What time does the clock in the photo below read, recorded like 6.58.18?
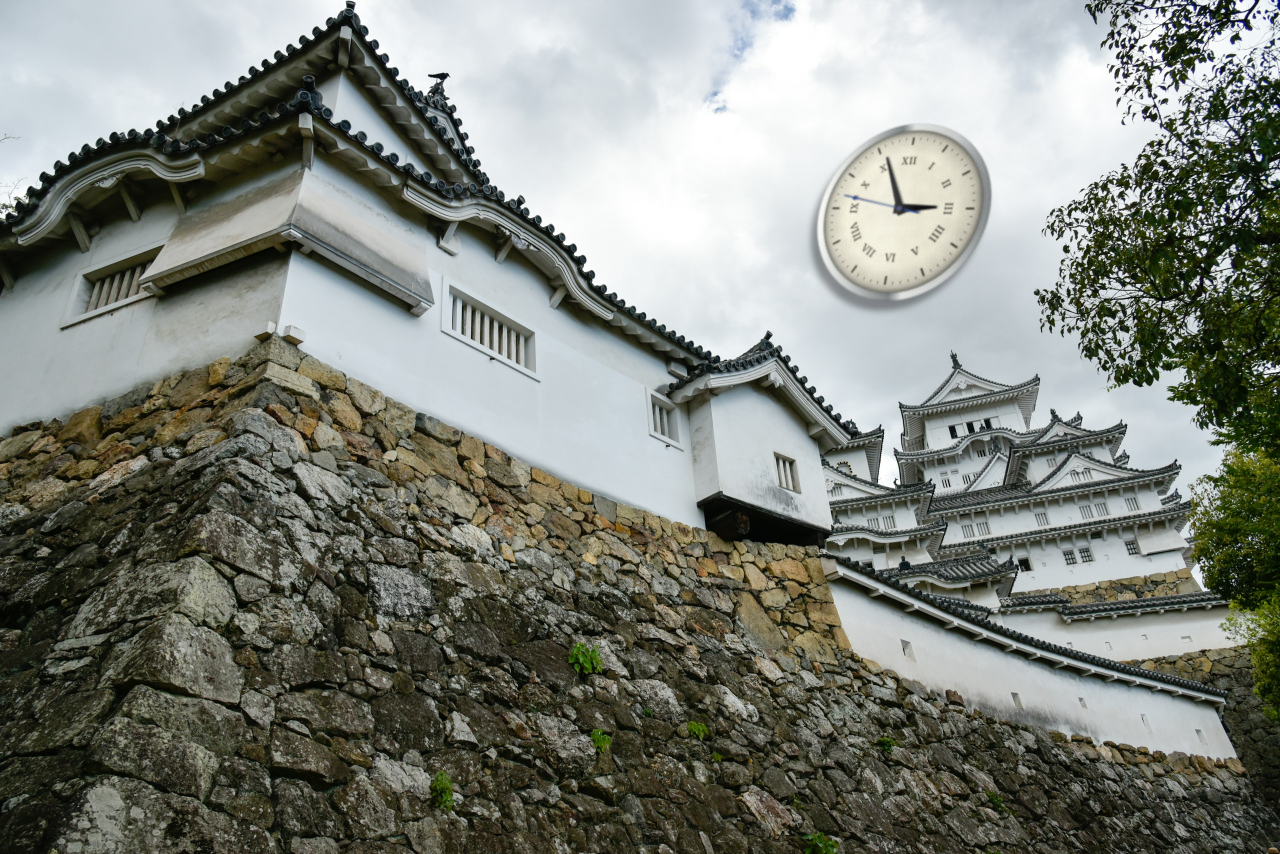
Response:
2.55.47
